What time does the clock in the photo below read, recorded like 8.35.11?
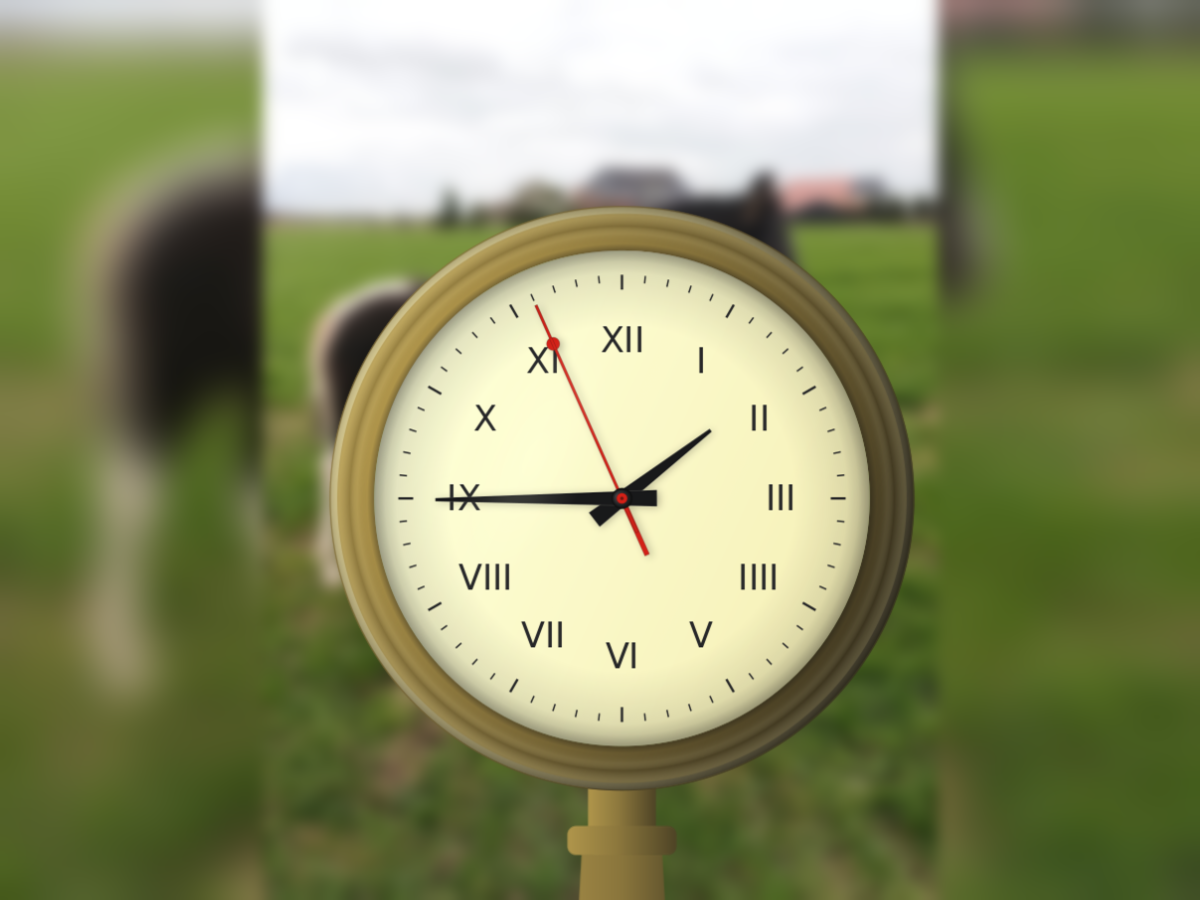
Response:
1.44.56
